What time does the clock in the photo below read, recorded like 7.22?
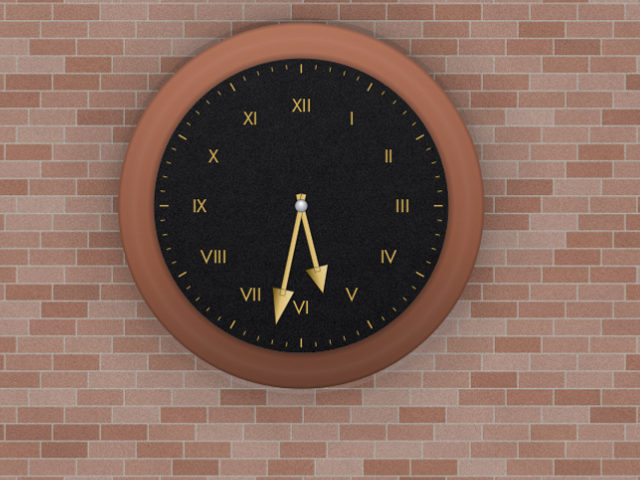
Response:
5.32
